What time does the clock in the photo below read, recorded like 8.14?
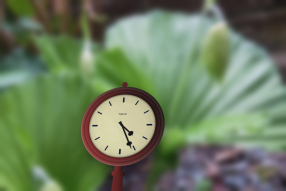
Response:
4.26
